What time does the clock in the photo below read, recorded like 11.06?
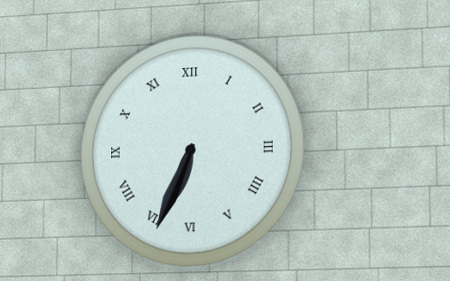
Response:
6.34
